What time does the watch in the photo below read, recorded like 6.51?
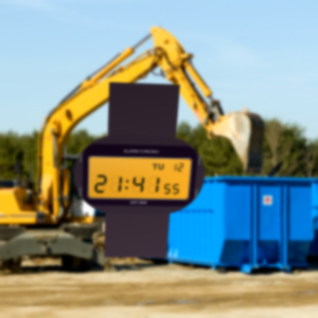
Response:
21.41
